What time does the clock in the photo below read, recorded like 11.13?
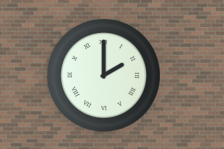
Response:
2.00
